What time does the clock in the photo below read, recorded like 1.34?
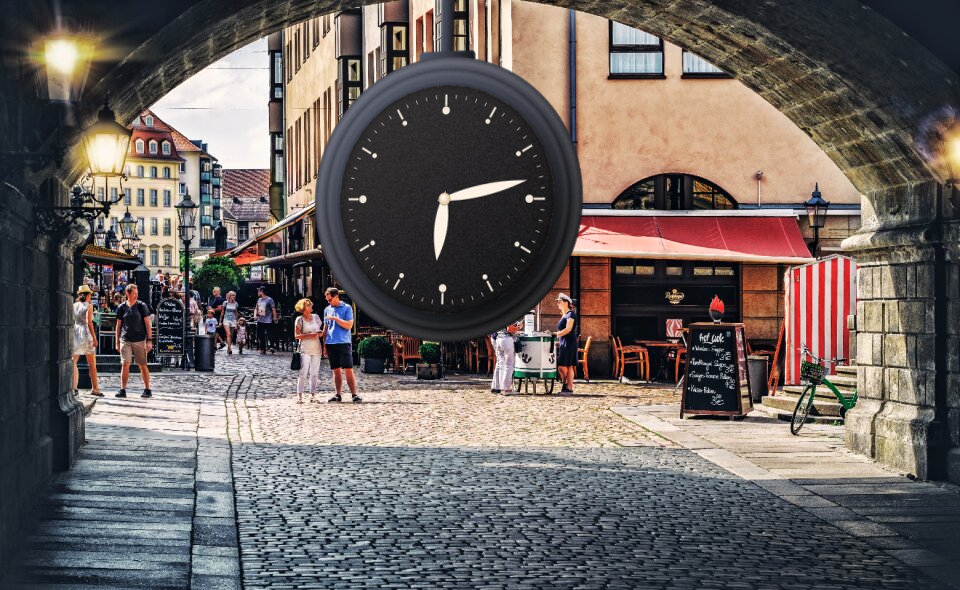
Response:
6.13
